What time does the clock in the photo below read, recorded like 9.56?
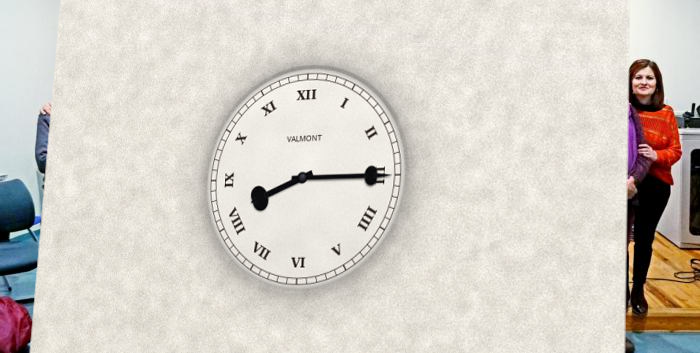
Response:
8.15
